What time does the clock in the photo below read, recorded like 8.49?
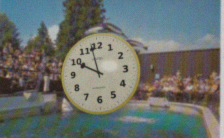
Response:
9.58
